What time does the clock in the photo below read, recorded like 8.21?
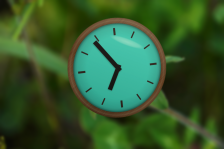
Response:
6.54
